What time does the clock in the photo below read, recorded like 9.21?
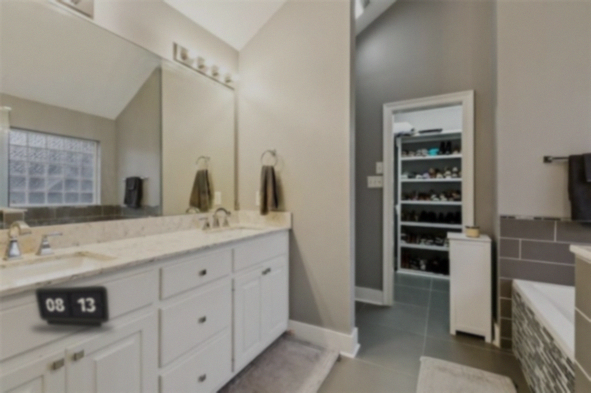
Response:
8.13
